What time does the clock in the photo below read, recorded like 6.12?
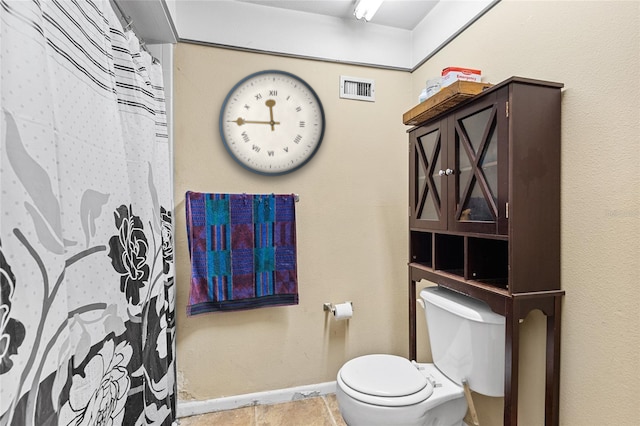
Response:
11.45
